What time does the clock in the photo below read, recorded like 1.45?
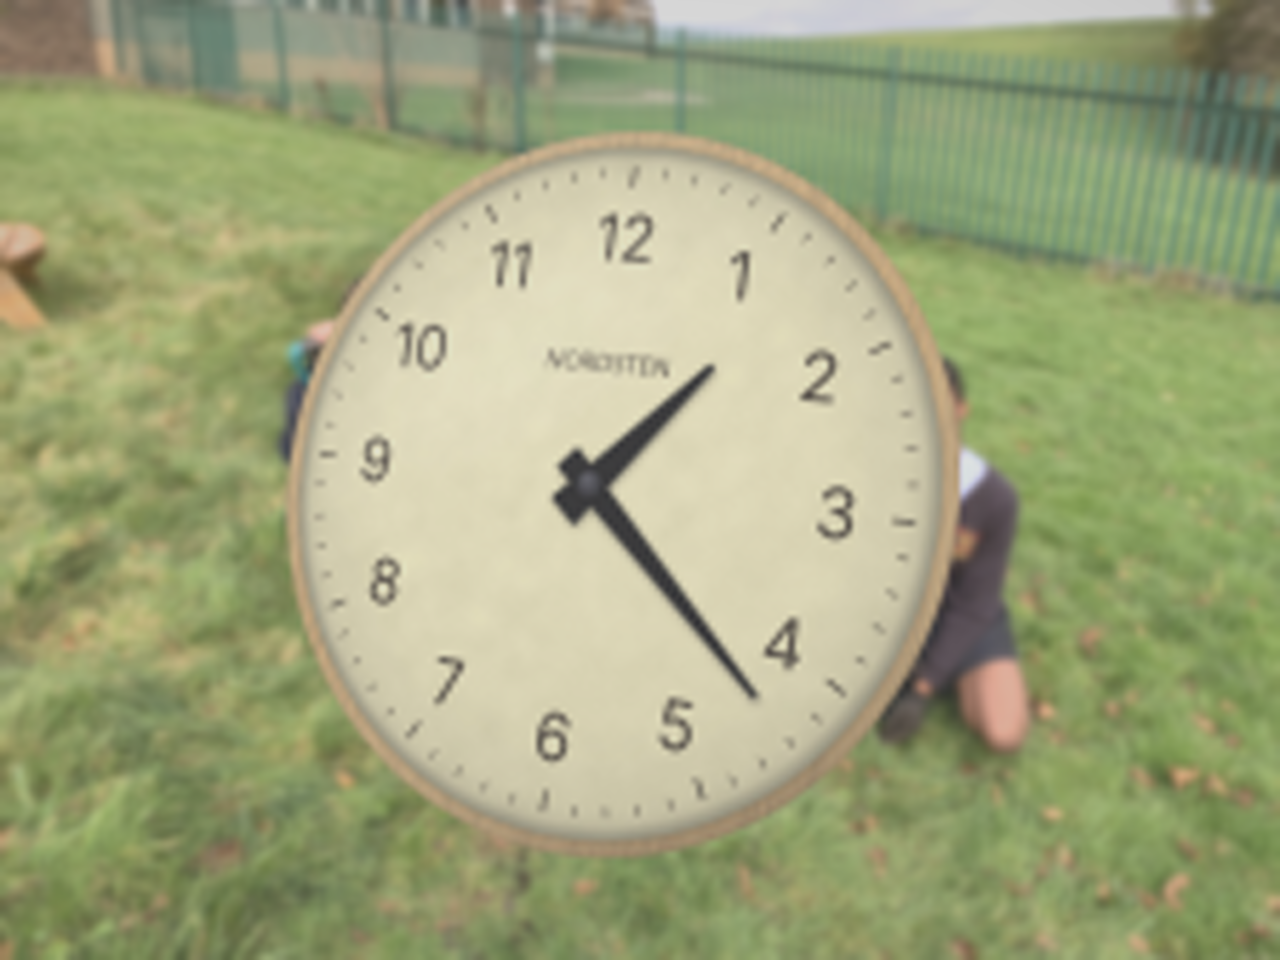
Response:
1.22
